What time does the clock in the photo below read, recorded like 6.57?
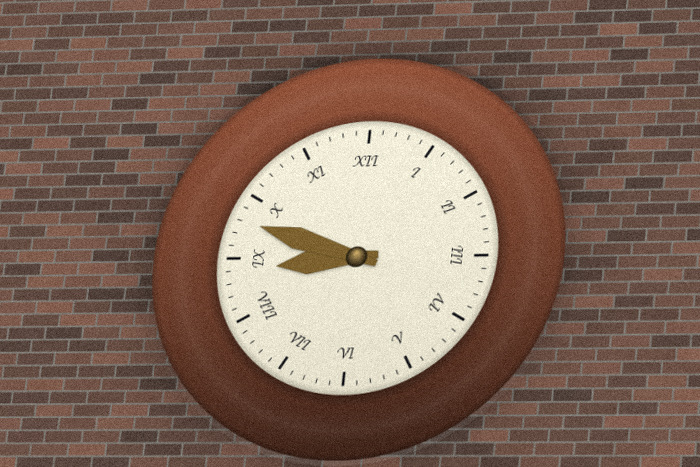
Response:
8.48
